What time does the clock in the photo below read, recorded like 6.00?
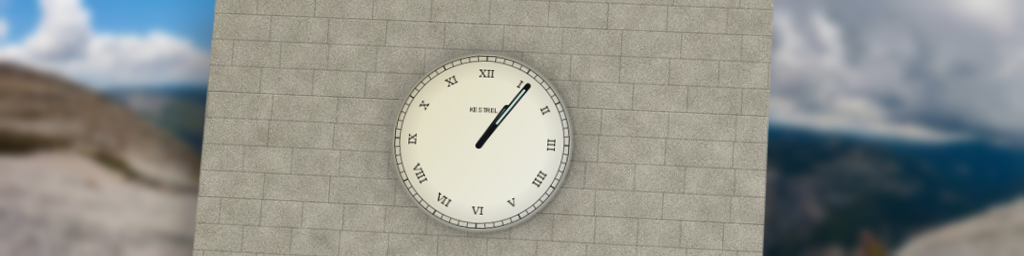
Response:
1.06
